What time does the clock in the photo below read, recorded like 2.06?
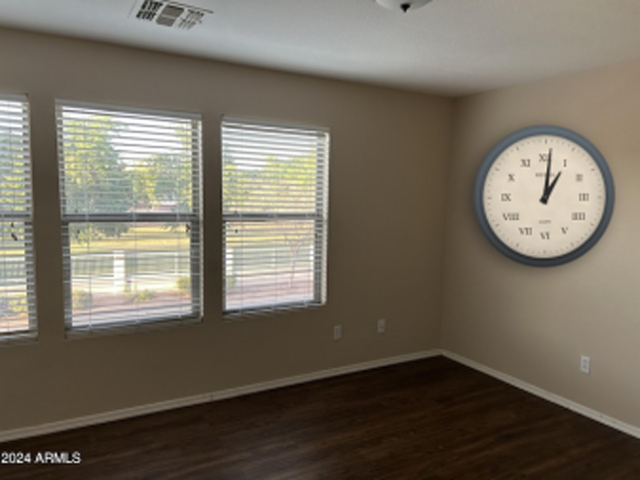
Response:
1.01
